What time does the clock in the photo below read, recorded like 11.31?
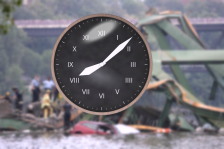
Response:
8.08
